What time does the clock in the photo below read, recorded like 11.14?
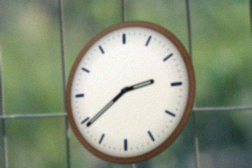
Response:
2.39
